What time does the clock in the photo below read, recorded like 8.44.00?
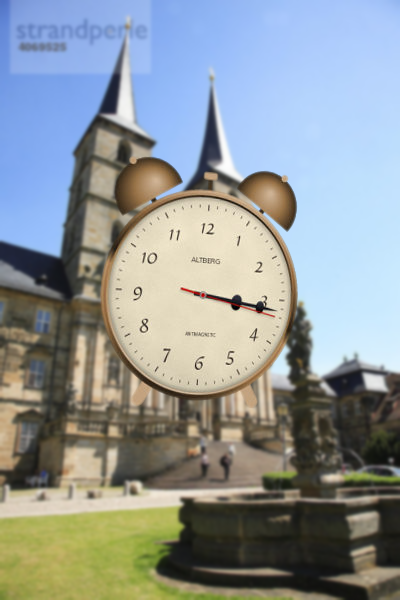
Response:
3.16.17
